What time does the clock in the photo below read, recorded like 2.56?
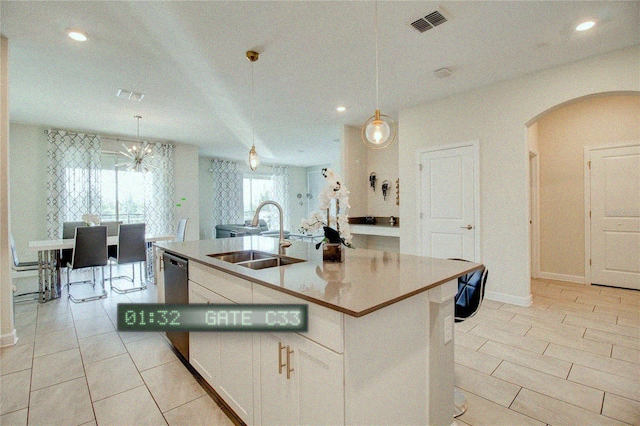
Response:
1.32
